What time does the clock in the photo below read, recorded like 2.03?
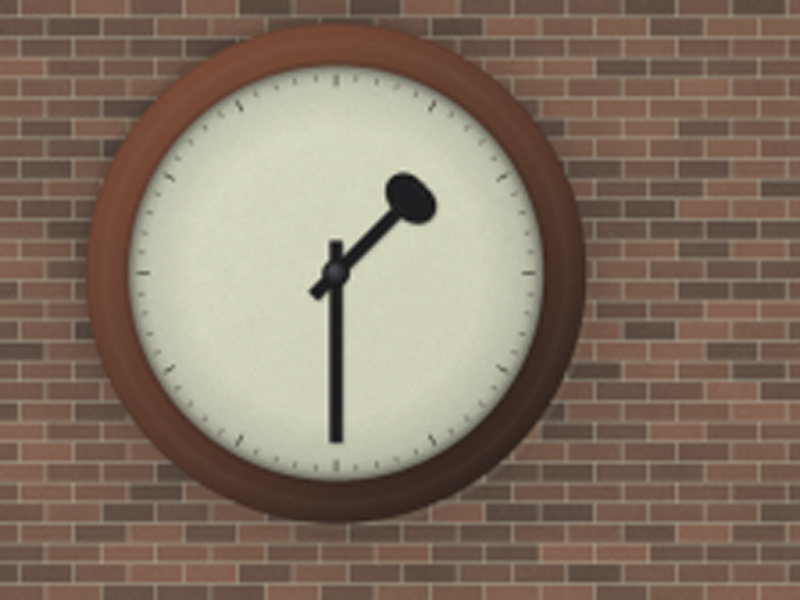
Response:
1.30
